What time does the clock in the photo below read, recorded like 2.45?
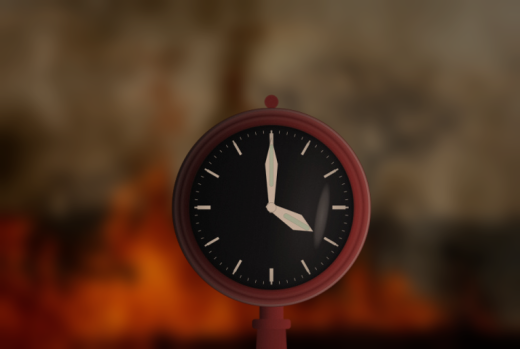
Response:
4.00
